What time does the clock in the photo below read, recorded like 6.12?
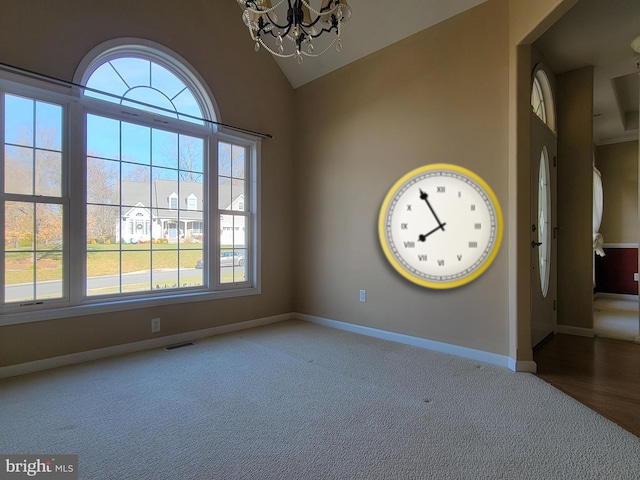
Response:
7.55
